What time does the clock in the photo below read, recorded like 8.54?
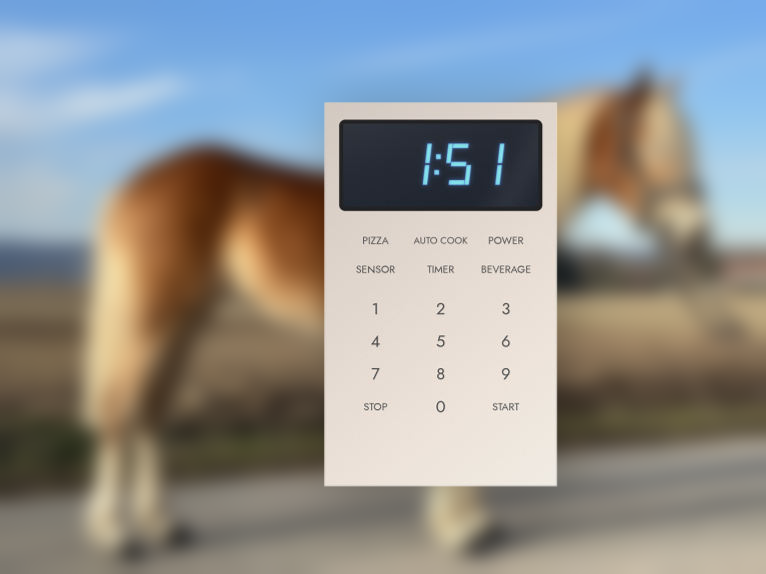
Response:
1.51
